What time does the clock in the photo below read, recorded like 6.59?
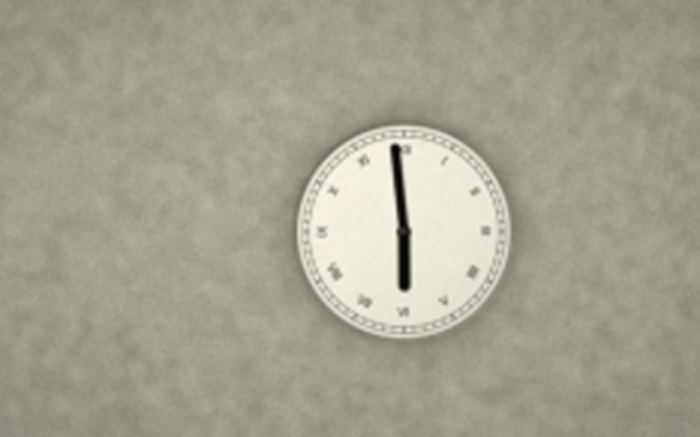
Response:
5.59
